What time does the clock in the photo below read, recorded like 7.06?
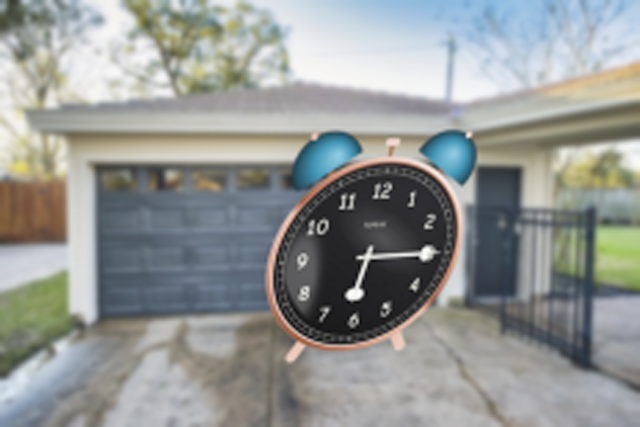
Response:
6.15
